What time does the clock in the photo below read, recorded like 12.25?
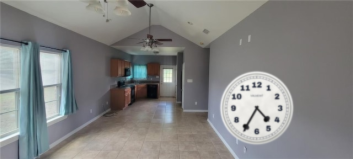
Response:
4.35
